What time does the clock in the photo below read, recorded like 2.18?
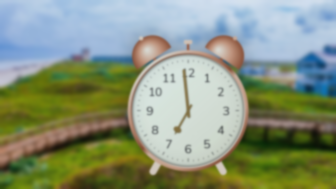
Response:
6.59
